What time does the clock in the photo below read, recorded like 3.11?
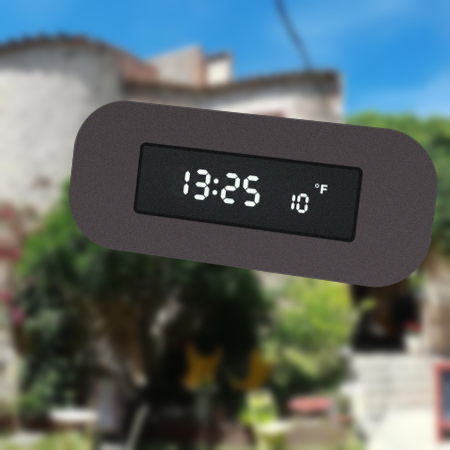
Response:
13.25
